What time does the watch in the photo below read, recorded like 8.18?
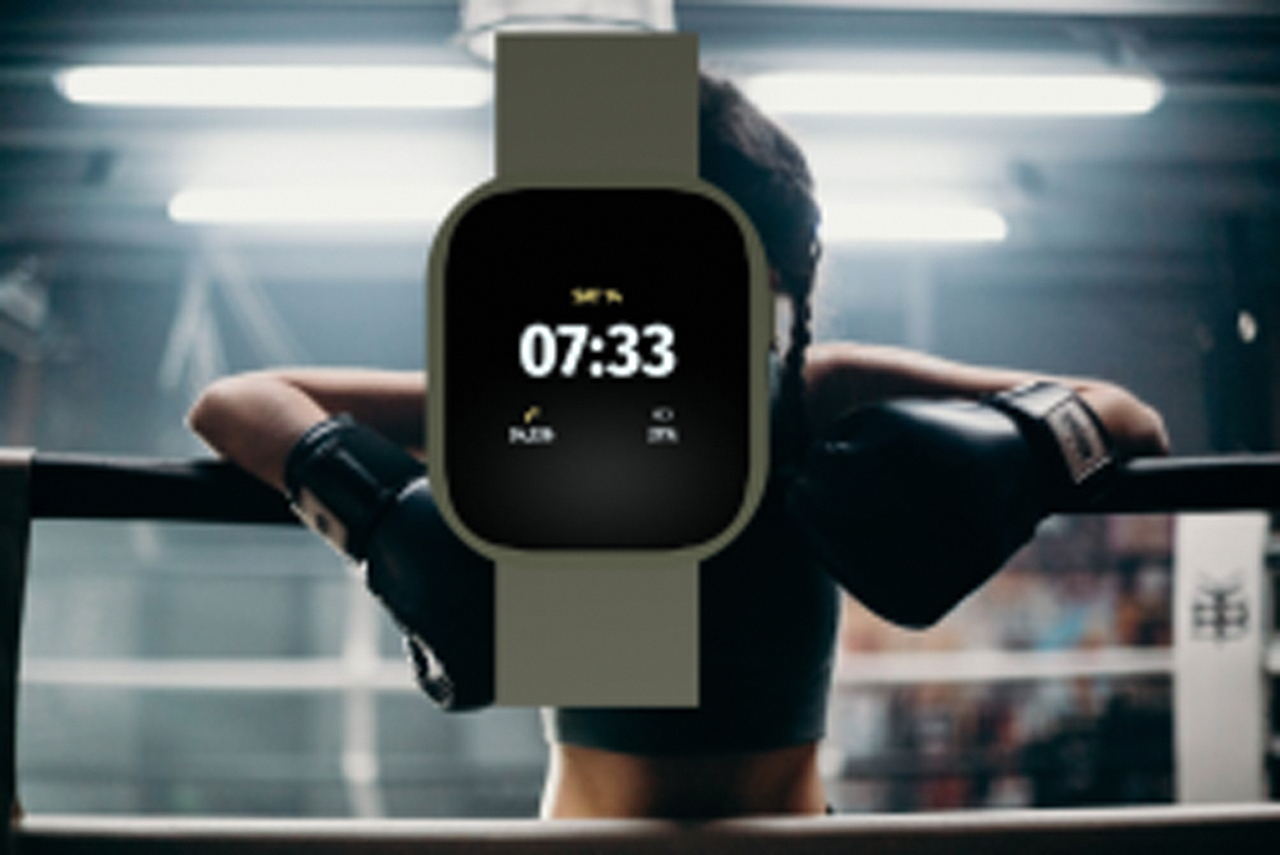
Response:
7.33
